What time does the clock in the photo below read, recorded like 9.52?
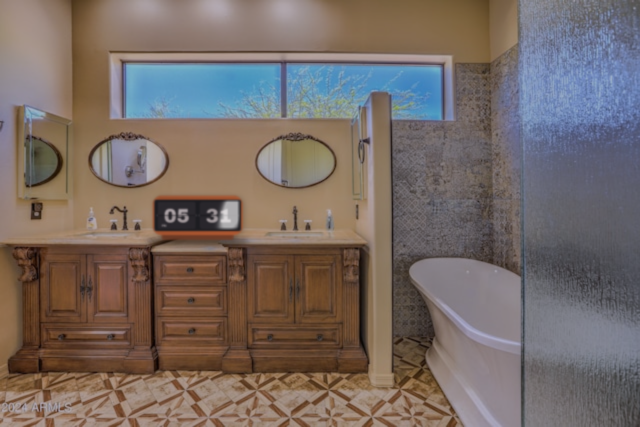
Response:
5.31
